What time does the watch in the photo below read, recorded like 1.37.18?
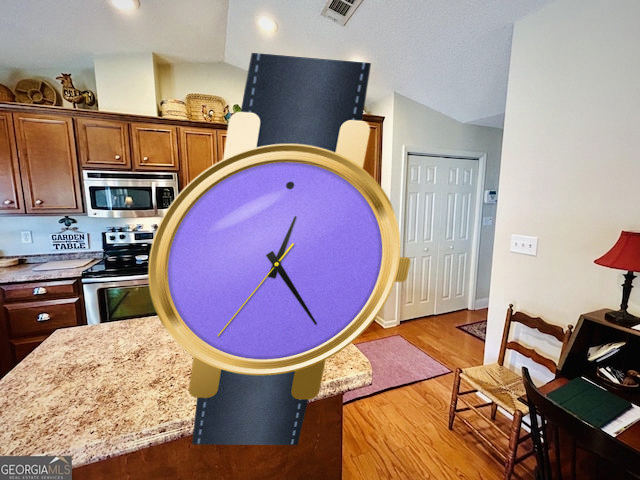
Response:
12.23.35
